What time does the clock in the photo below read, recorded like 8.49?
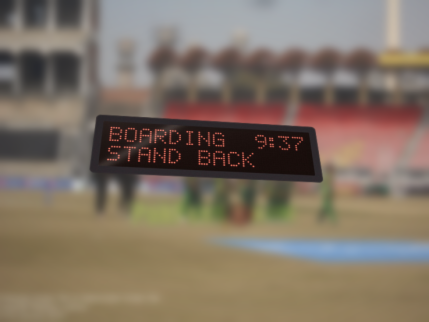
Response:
9.37
